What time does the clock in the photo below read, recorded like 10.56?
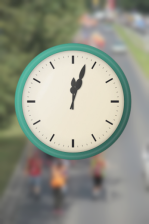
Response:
12.03
